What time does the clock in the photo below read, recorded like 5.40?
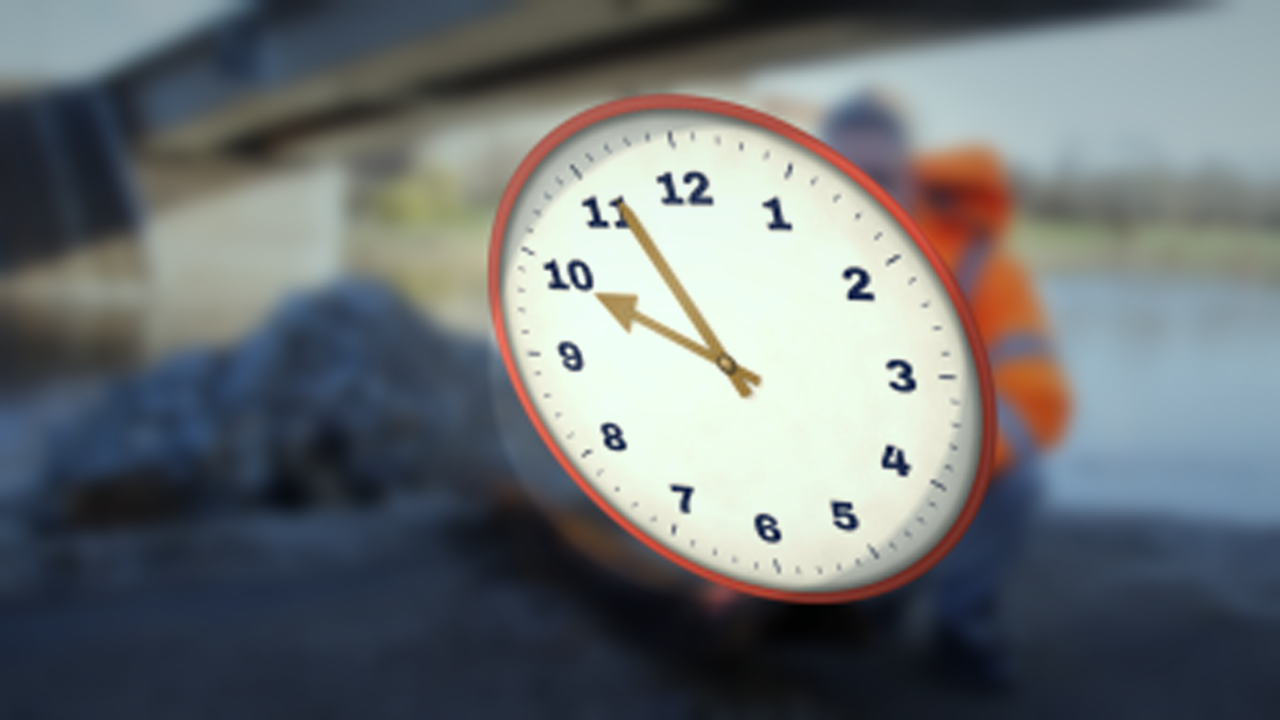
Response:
9.56
